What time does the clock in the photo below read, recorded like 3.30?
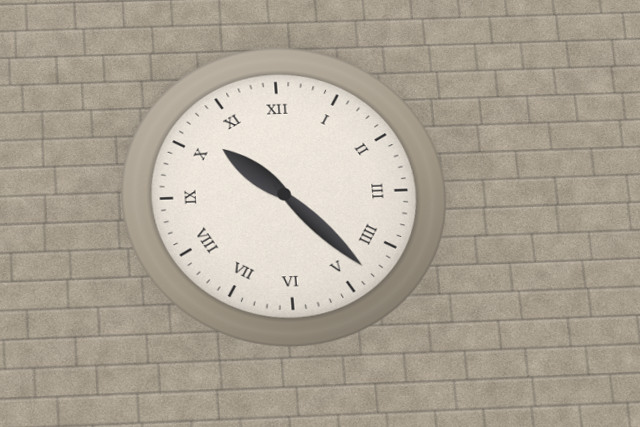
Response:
10.23
